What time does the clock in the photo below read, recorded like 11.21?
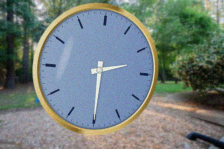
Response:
2.30
